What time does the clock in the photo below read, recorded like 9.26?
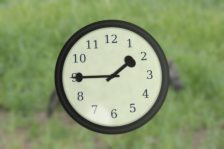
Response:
1.45
